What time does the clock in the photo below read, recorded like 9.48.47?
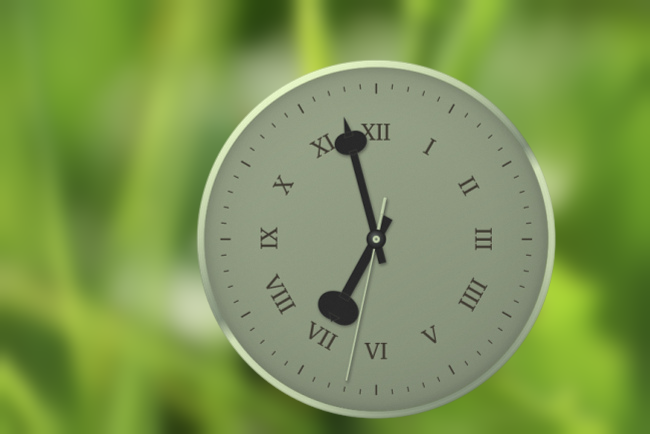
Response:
6.57.32
